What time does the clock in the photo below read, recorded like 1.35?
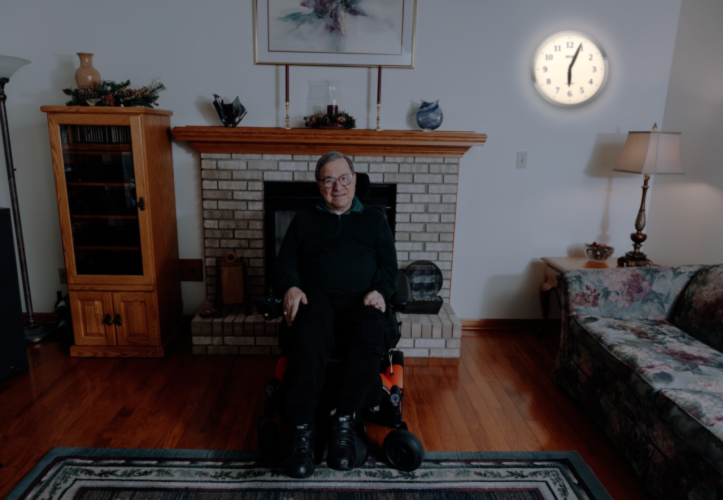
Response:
6.04
